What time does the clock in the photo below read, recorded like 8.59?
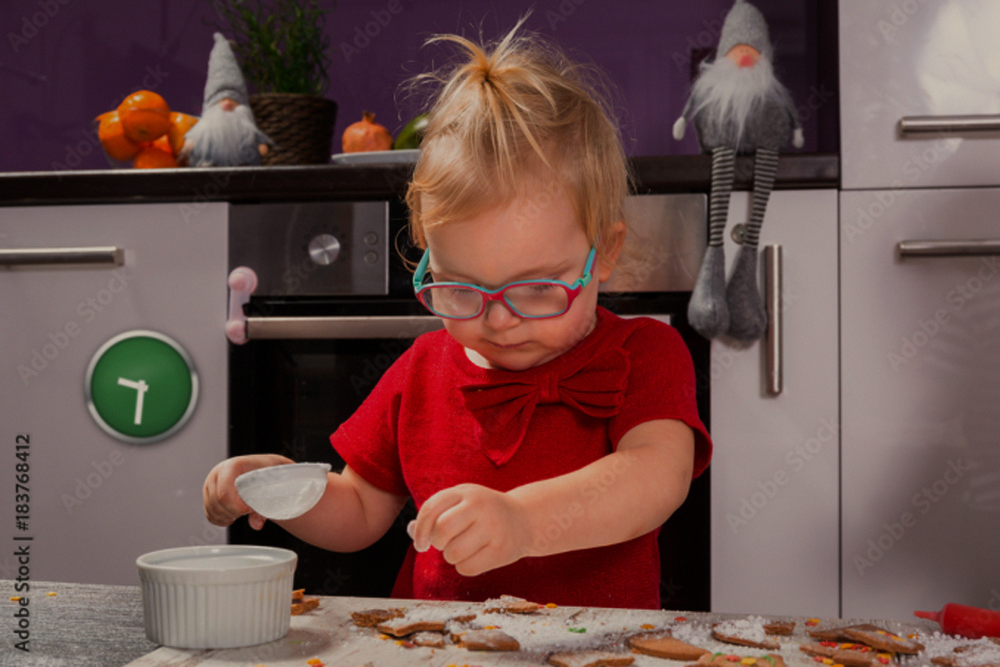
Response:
9.31
